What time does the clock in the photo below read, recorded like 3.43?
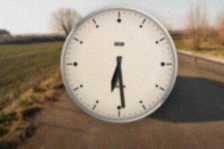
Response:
6.29
